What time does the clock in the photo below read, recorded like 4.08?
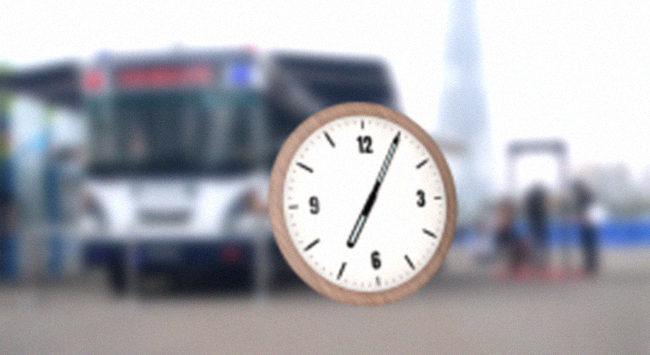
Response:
7.05
